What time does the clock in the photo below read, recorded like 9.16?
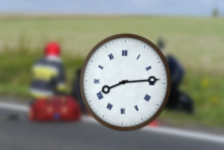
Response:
8.14
